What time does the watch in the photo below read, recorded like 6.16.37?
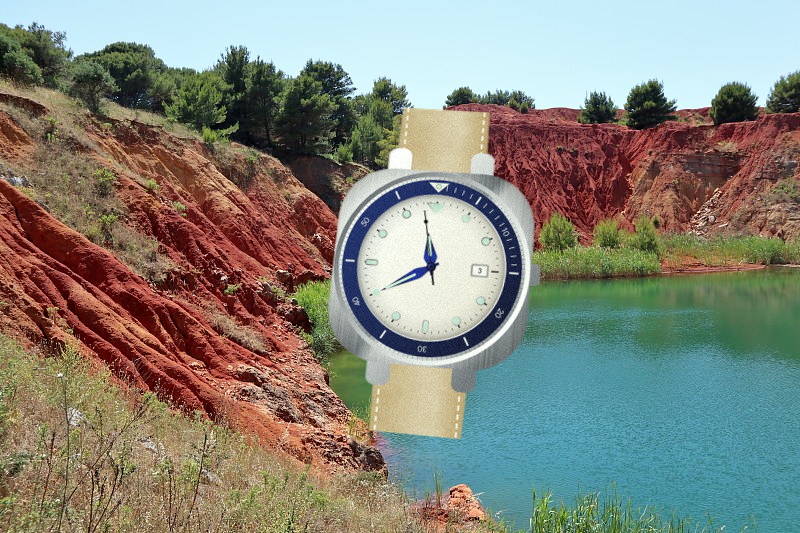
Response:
11.39.58
